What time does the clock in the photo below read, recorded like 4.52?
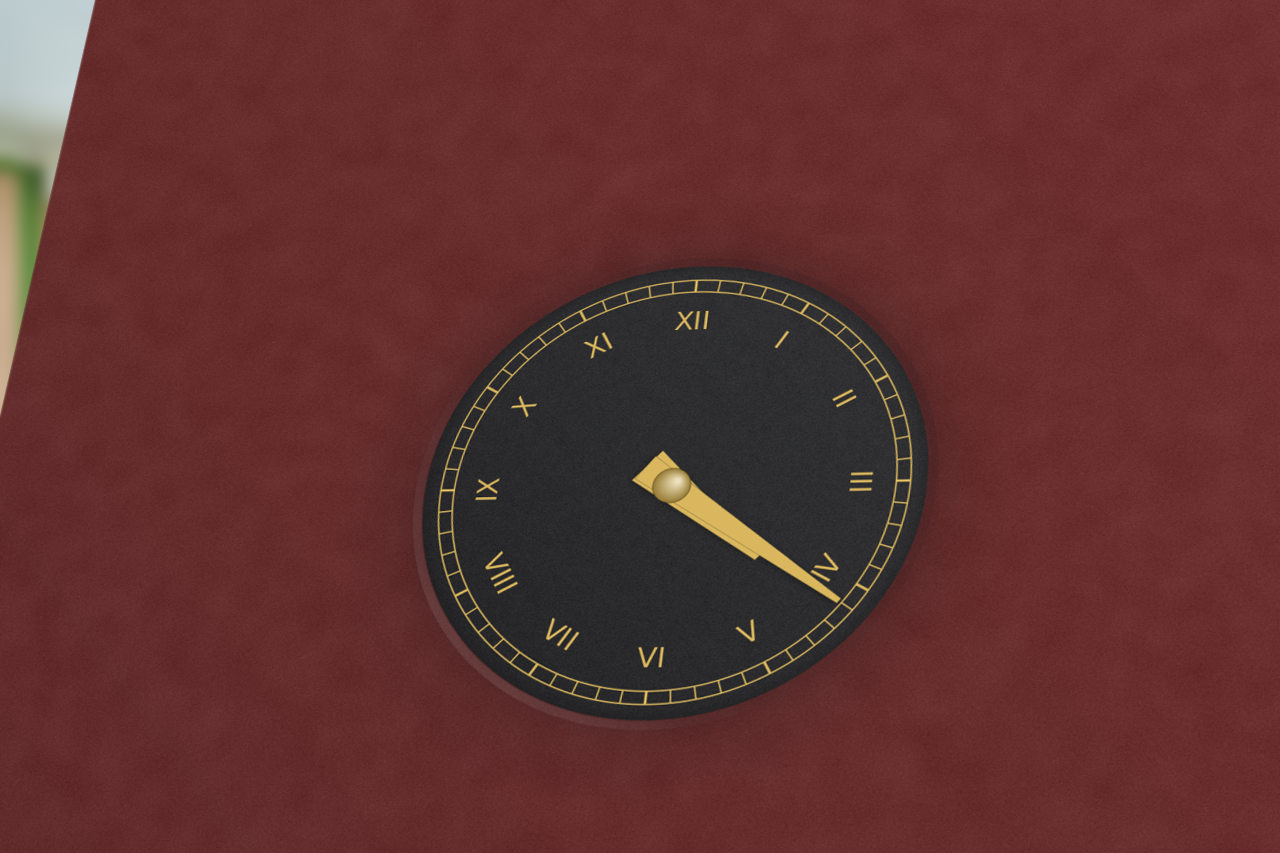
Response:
4.21
